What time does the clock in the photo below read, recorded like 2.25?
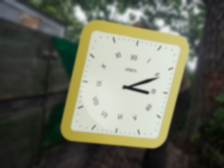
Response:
3.11
